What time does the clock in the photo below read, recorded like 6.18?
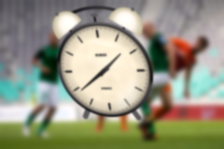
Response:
1.39
